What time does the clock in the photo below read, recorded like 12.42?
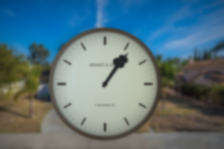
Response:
1.06
